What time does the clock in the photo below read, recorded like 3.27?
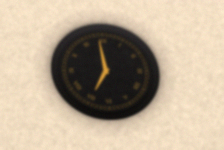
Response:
6.59
